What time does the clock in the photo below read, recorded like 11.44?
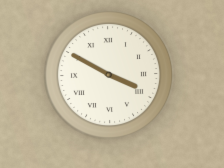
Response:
3.50
